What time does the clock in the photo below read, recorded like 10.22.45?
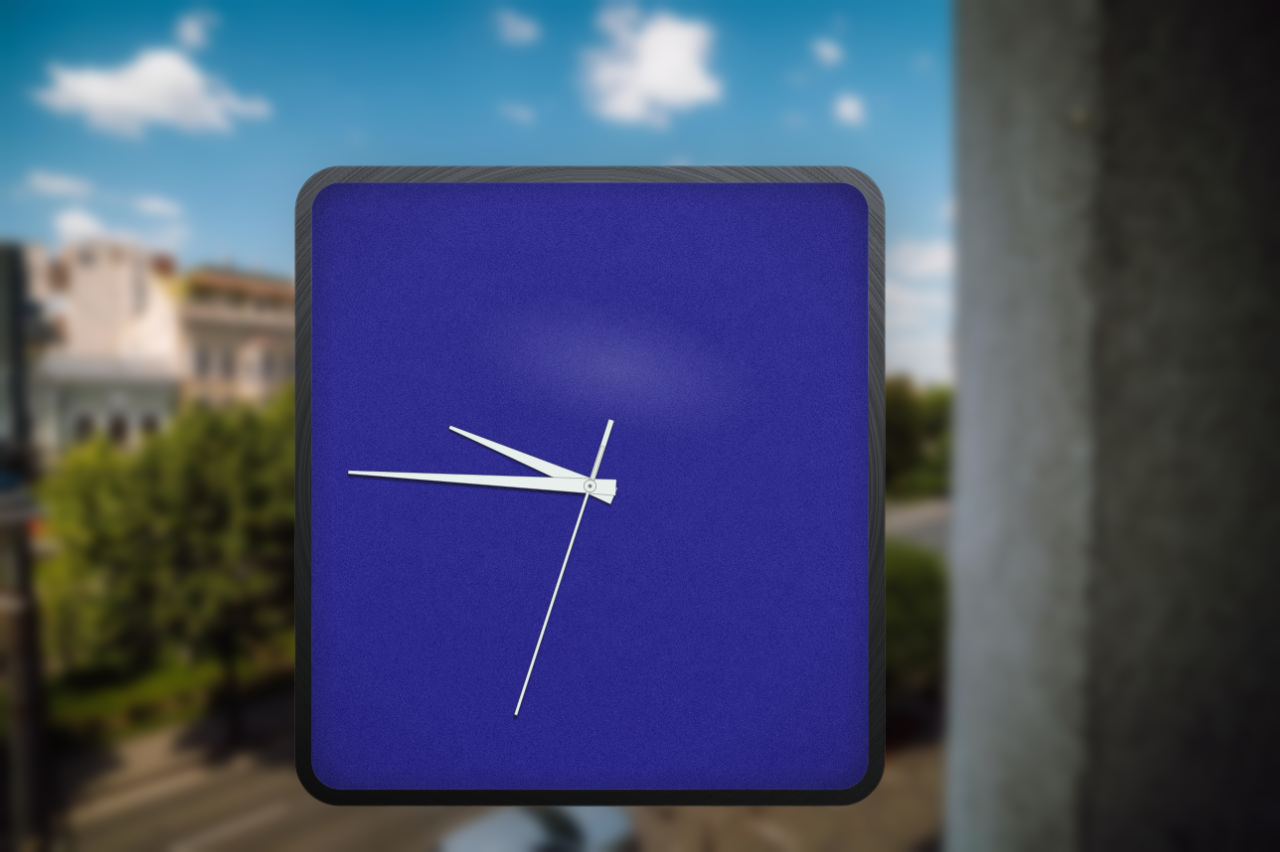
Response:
9.45.33
